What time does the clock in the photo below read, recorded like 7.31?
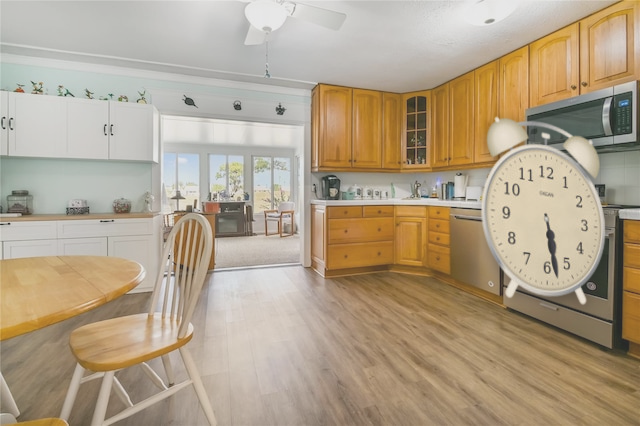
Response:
5.28
